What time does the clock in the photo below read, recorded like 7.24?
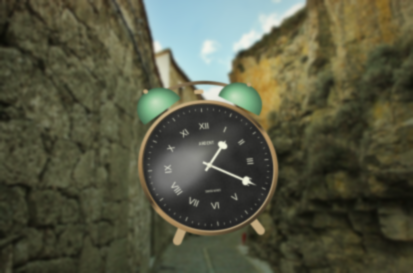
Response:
1.20
